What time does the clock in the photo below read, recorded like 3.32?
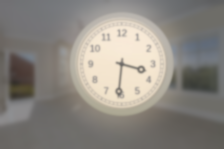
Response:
3.31
